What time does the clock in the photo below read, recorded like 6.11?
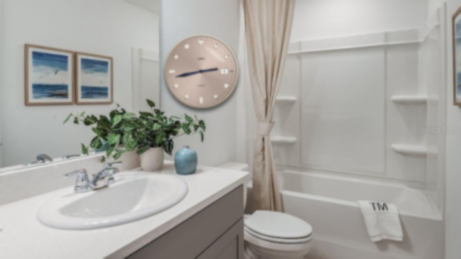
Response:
2.43
